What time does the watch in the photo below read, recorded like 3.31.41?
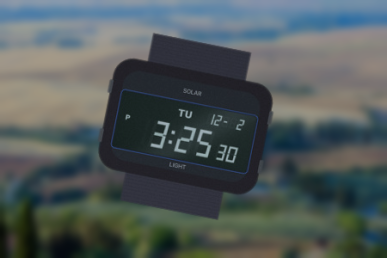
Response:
3.25.30
